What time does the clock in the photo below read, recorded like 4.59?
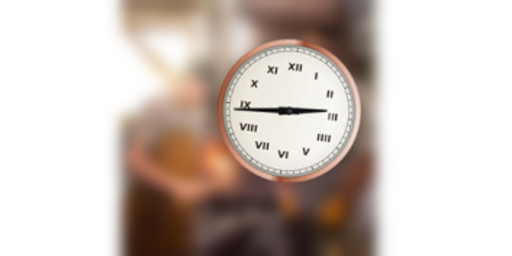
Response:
2.44
